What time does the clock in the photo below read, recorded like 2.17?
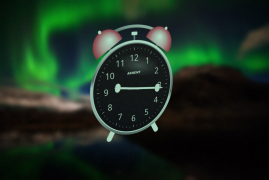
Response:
9.16
